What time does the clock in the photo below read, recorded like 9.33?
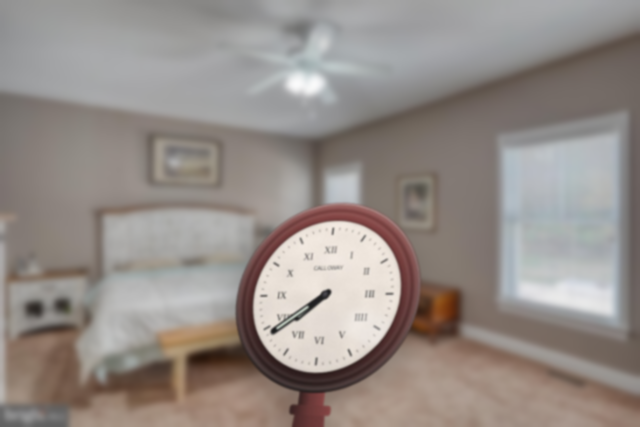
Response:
7.39
